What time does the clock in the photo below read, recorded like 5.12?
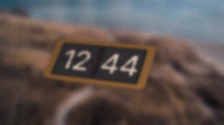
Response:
12.44
